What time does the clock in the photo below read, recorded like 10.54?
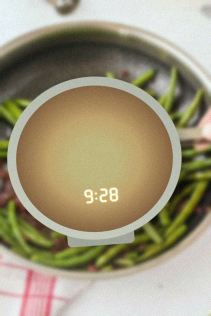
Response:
9.28
